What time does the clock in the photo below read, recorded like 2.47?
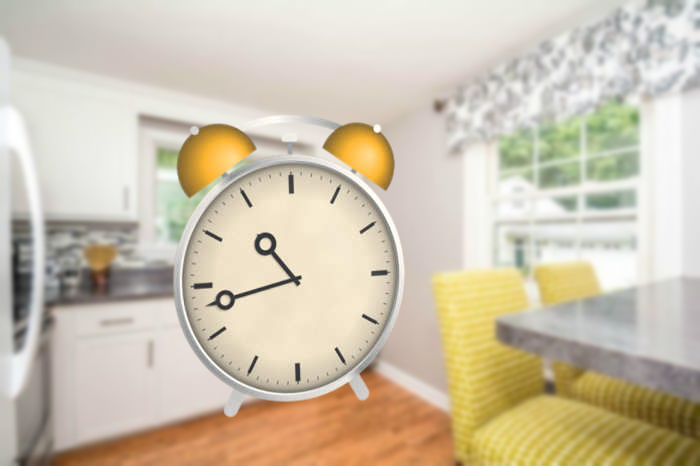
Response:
10.43
